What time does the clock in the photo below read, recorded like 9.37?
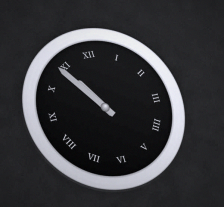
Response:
10.54
